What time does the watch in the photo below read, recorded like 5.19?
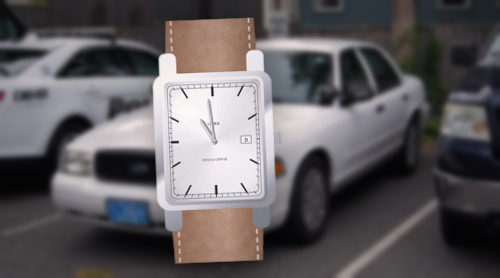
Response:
10.59
